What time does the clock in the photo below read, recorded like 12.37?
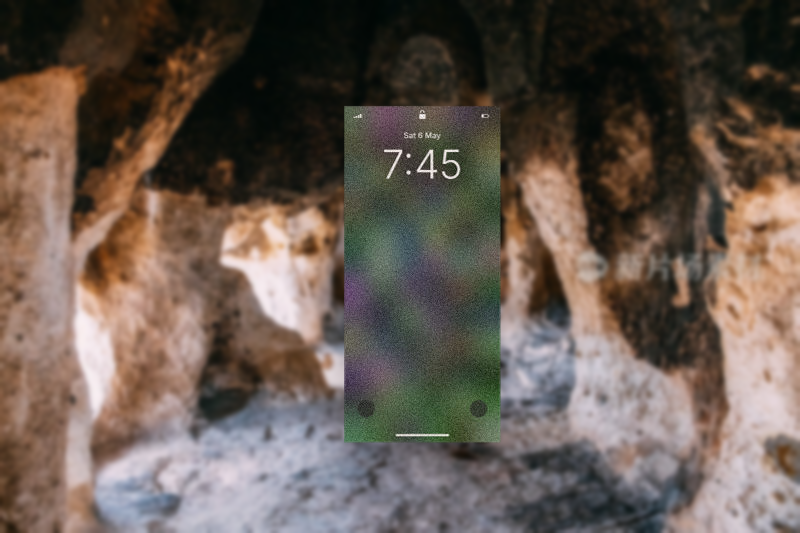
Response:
7.45
